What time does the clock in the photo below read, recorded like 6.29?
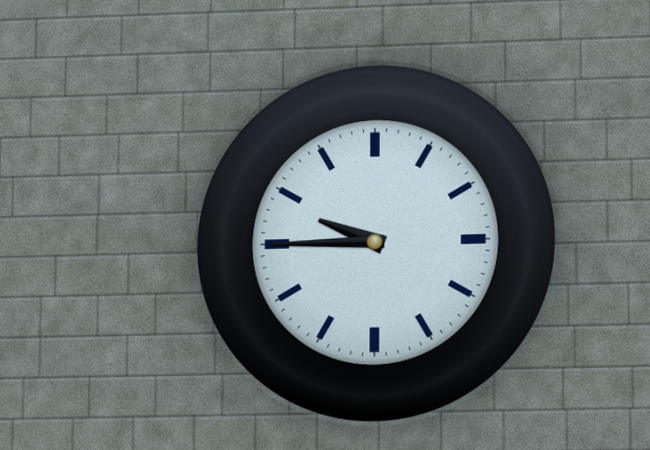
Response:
9.45
